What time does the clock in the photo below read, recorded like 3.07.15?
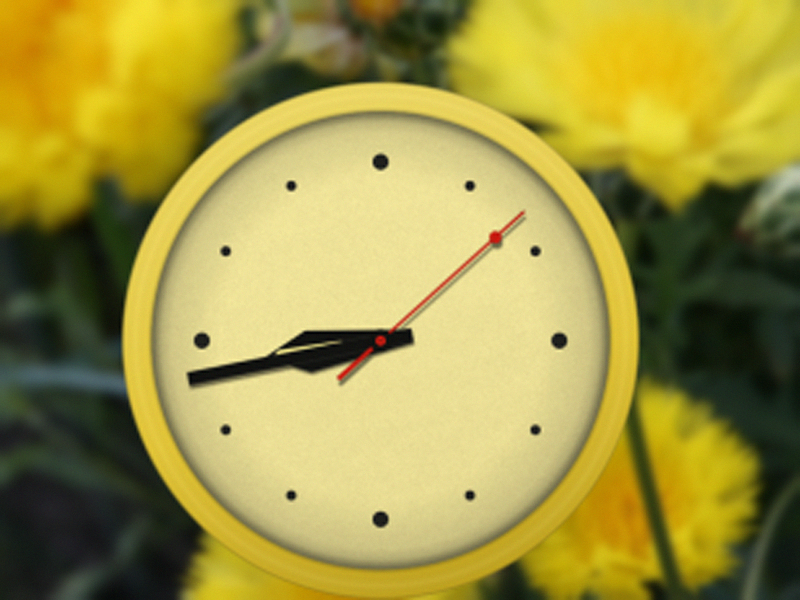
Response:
8.43.08
